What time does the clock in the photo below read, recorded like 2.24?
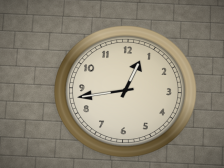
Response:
12.43
